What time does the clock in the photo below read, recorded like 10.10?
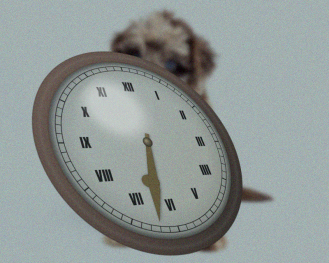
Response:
6.32
